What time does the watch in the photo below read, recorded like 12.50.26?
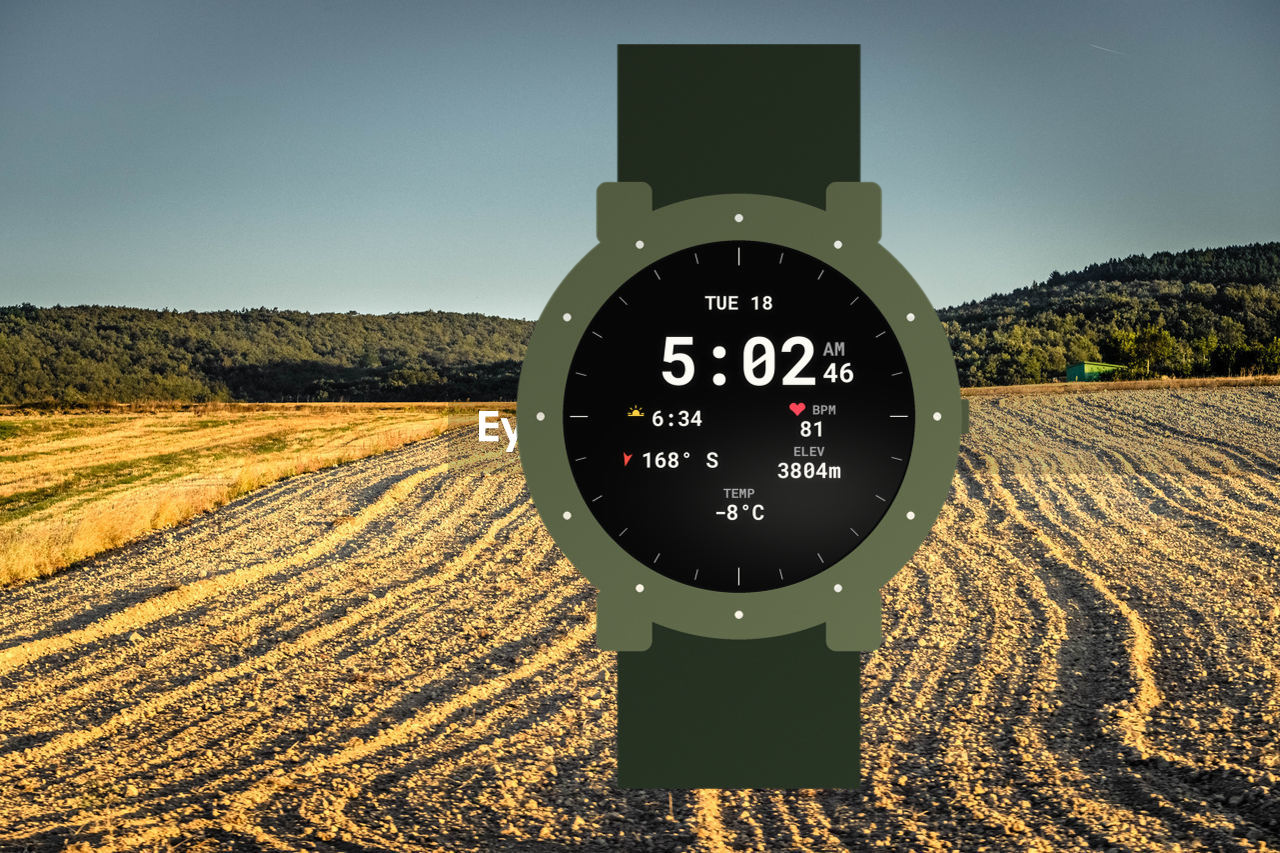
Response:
5.02.46
